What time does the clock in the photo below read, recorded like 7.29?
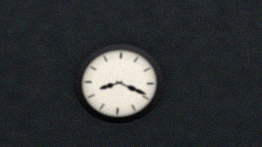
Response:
8.19
